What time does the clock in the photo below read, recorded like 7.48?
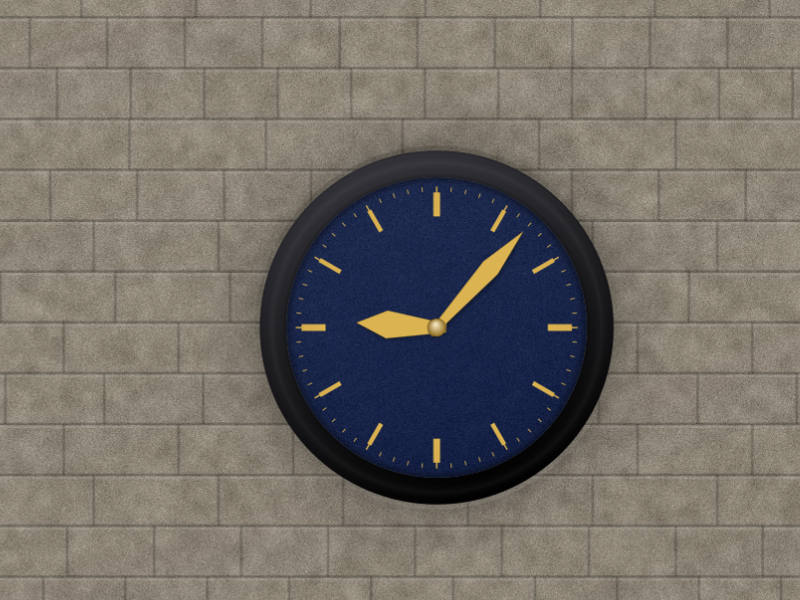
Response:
9.07
